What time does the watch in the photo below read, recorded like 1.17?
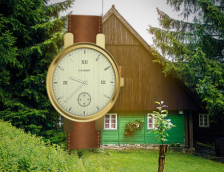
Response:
9.38
